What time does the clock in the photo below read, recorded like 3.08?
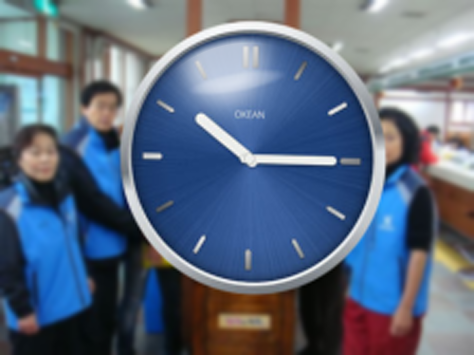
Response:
10.15
